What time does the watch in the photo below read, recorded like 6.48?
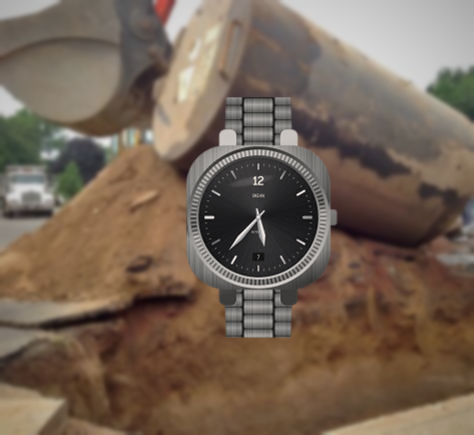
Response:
5.37
